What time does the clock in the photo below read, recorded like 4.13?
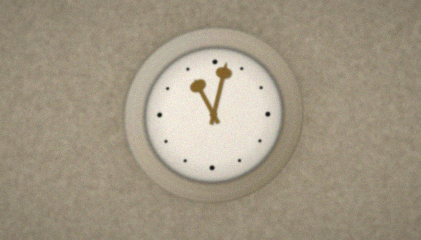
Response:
11.02
